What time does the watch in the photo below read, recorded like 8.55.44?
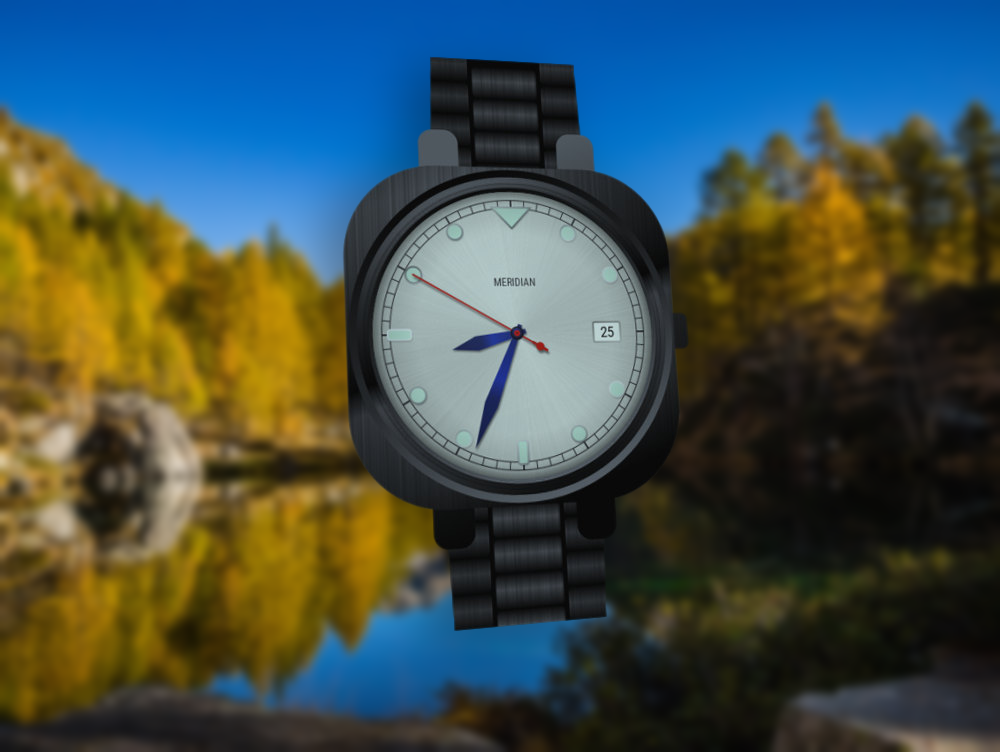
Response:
8.33.50
